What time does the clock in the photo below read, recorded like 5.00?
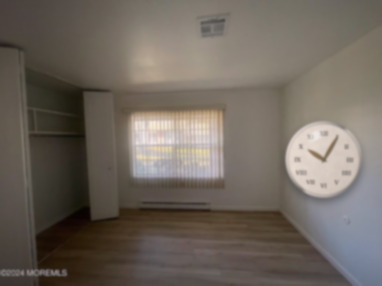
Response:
10.05
